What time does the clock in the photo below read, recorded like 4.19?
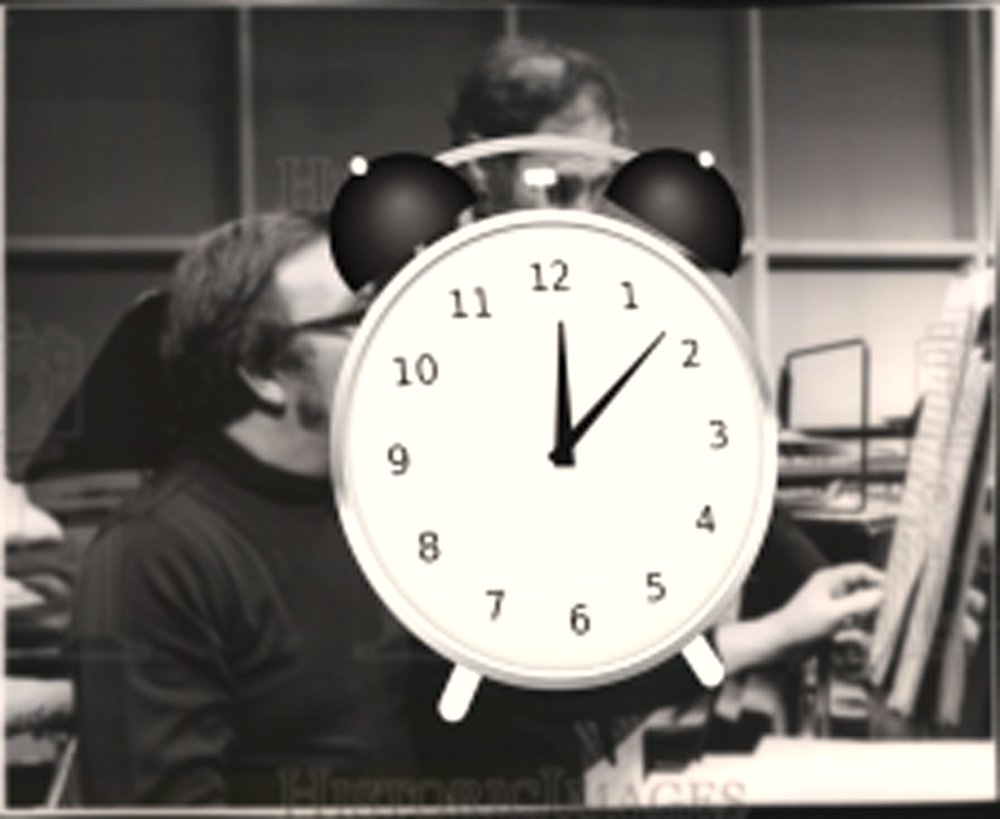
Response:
12.08
